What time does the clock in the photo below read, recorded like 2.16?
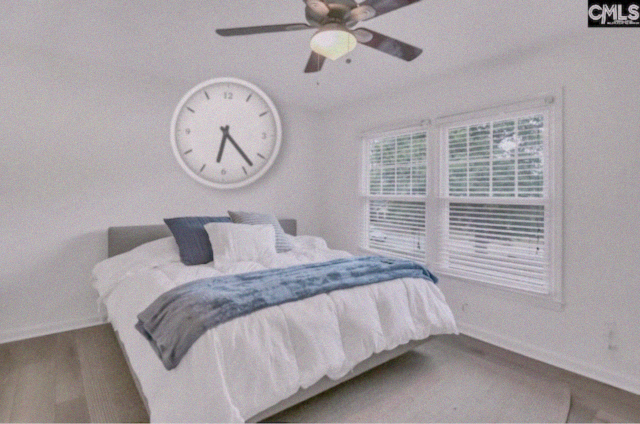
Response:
6.23
